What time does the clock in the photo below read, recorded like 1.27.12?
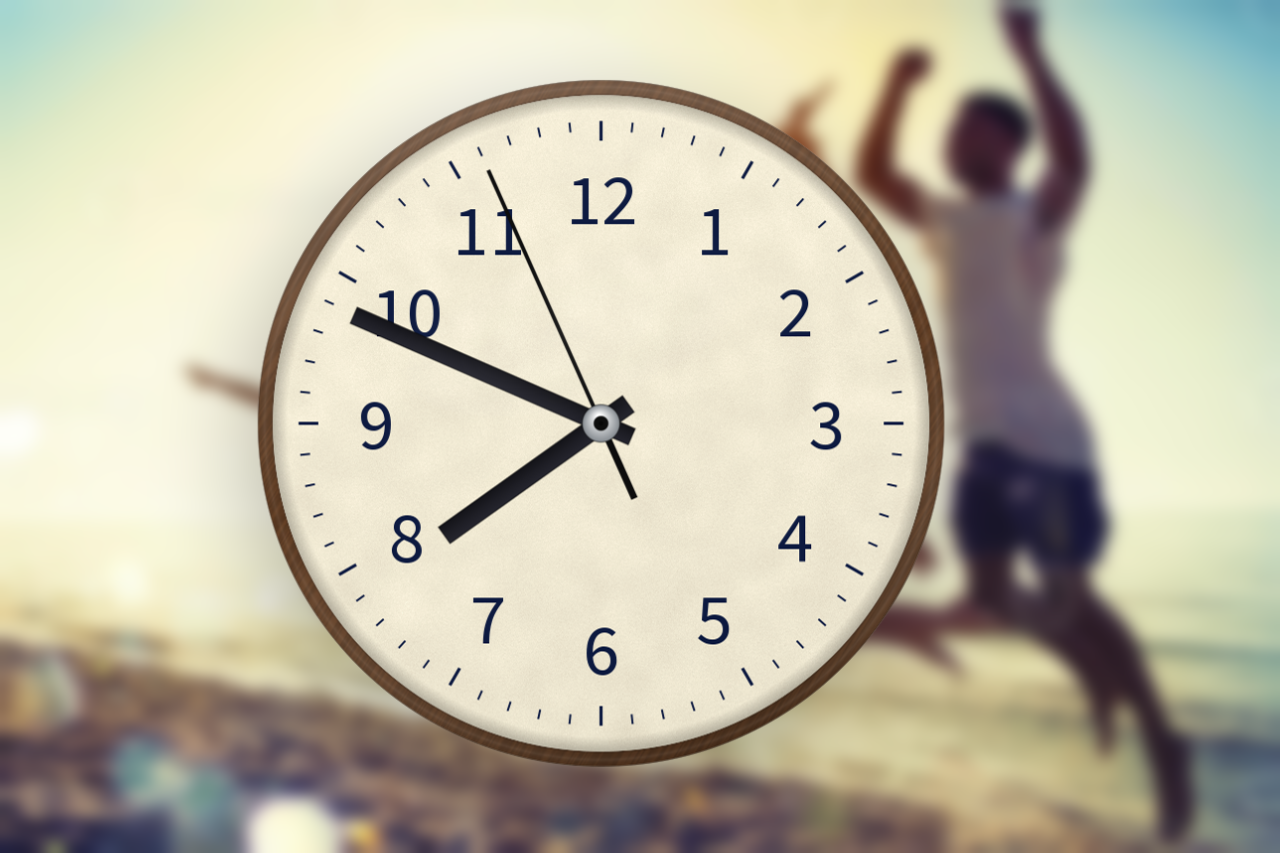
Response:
7.48.56
